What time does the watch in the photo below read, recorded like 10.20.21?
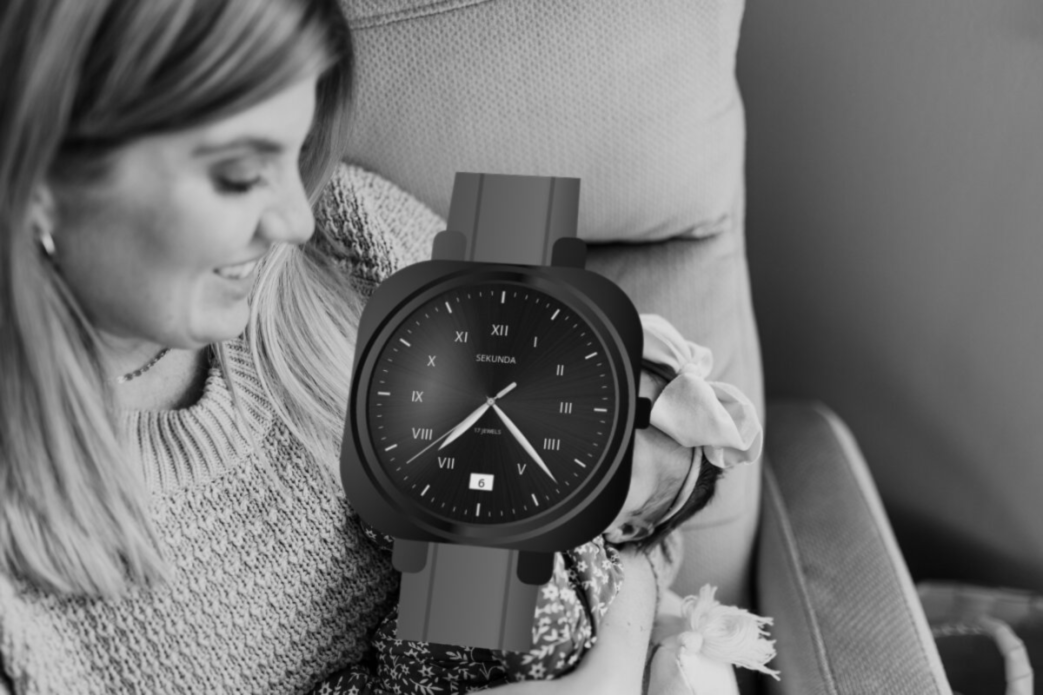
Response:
7.22.38
